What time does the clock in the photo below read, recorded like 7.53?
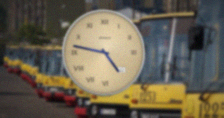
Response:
4.47
